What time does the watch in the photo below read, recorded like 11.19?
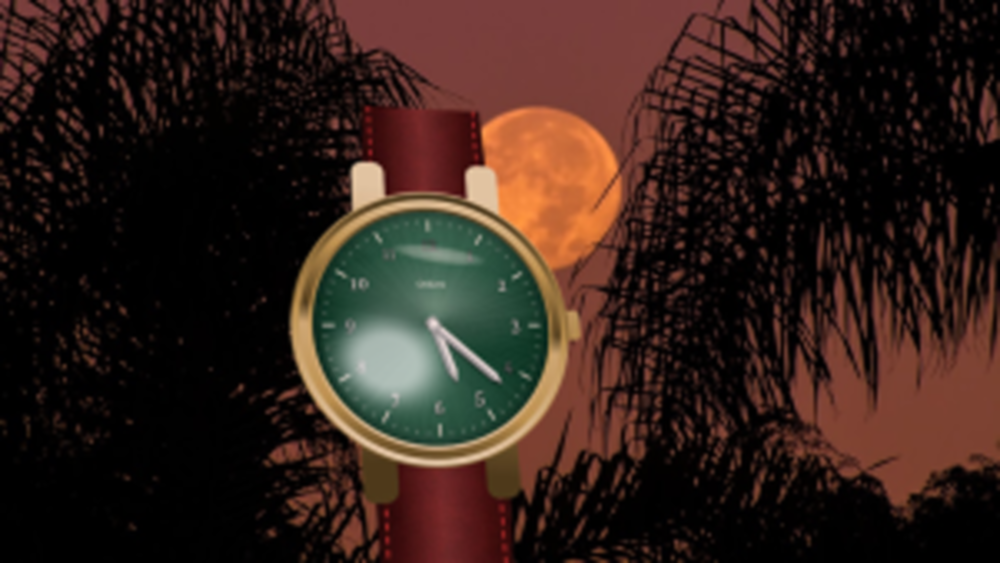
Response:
5.22
